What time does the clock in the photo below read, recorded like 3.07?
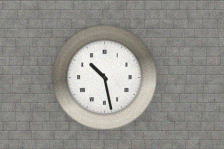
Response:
10.28
